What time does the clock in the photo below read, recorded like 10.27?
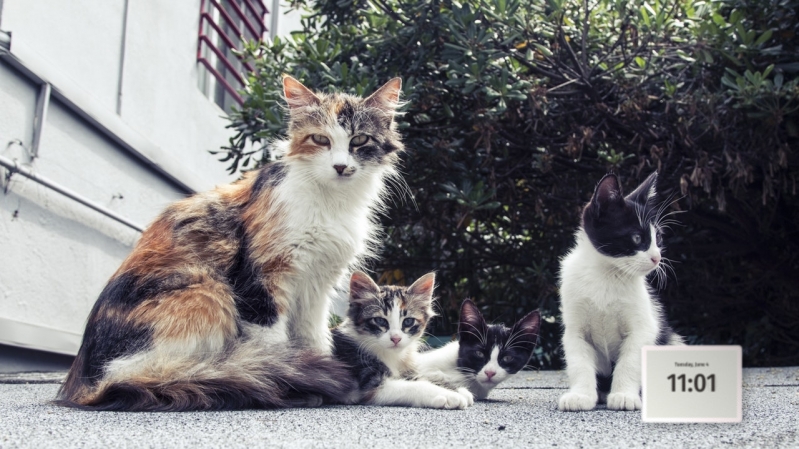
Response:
11.01
